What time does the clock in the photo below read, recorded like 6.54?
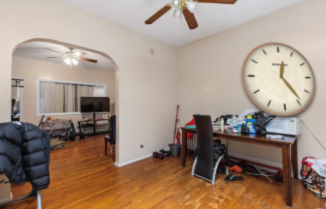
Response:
12.24
